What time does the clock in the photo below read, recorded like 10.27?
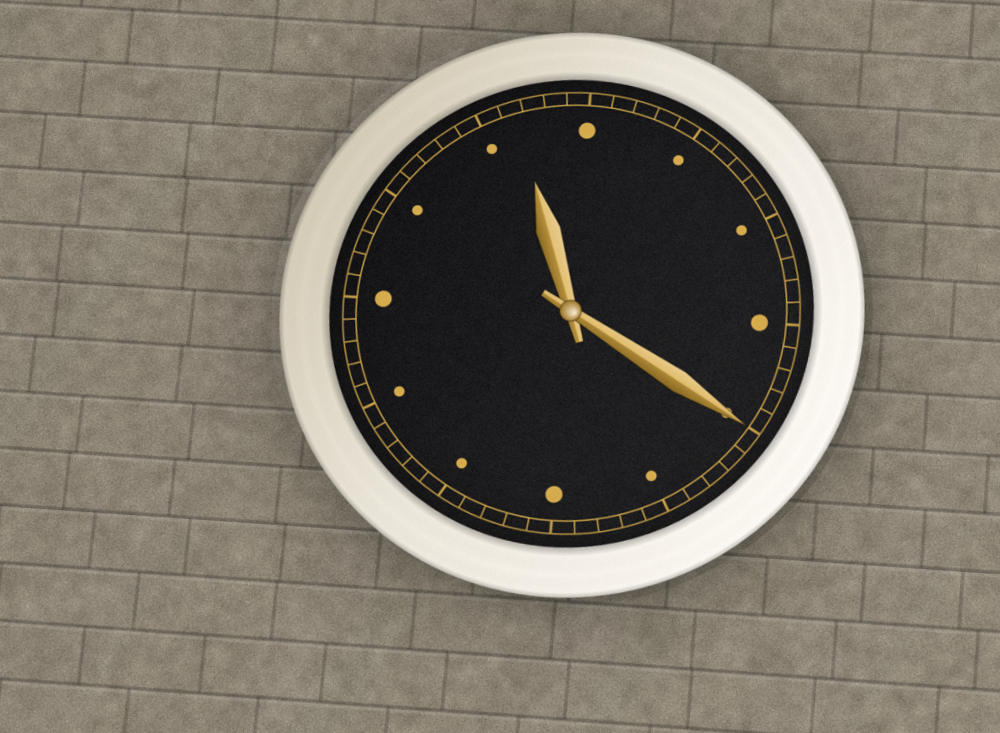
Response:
11.20
